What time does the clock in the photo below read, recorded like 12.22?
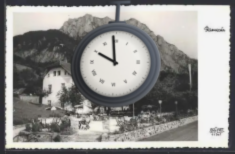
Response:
9.59
